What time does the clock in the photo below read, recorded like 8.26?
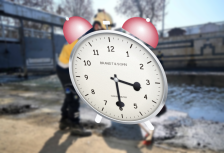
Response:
3.30
